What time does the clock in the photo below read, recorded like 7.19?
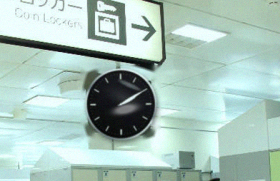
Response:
2.10
